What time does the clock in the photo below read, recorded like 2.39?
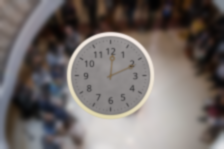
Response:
12.11
